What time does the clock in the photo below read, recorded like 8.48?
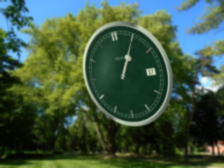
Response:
1.05
